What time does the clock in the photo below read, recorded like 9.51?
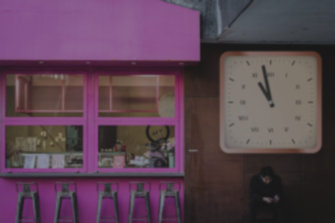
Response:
10.58
